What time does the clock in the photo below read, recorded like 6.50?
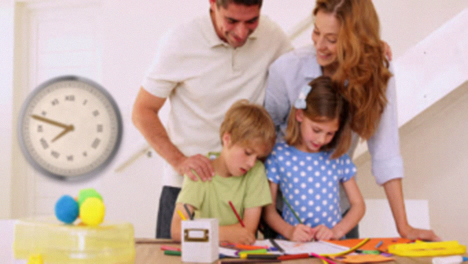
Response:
7.48
